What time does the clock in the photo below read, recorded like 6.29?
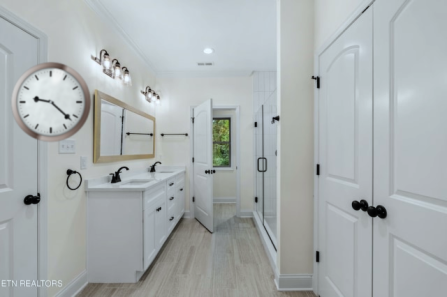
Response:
9.22
